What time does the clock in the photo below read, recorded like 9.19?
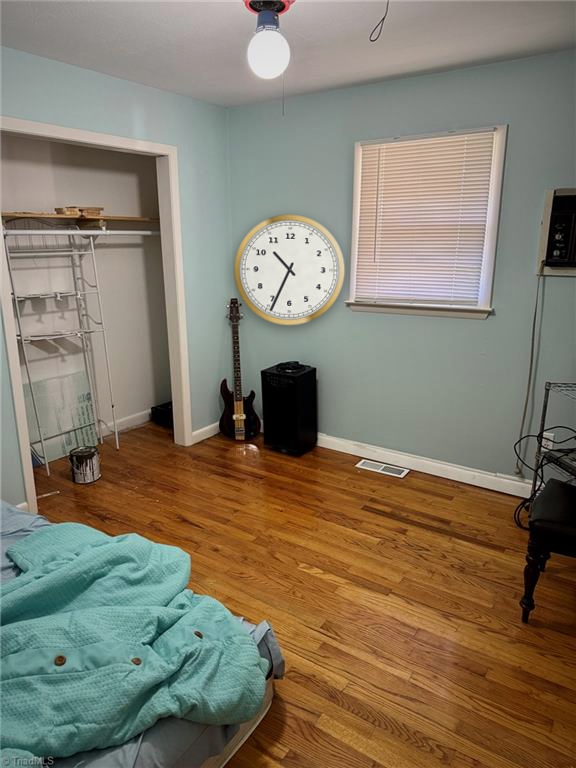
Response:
10.34
